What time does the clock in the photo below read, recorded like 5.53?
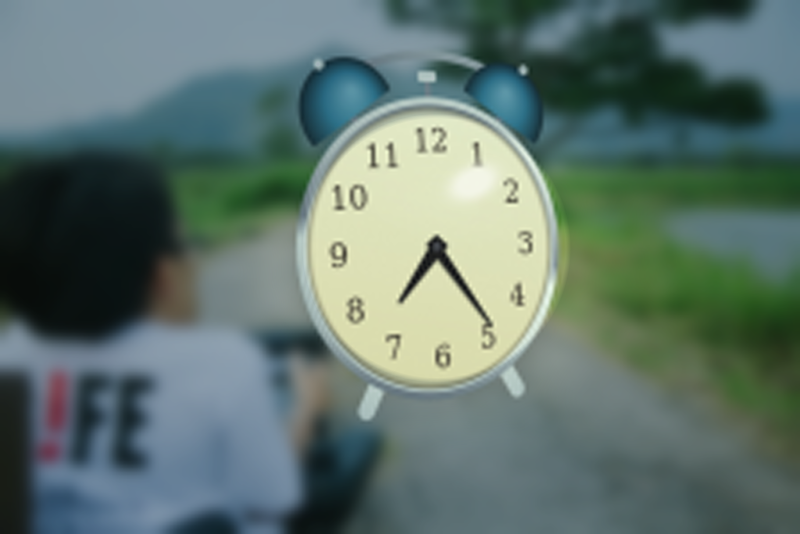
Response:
7.24
